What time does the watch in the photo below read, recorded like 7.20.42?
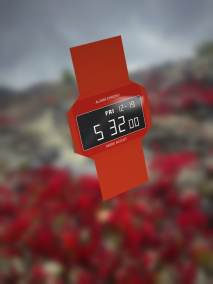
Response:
5.32.00
